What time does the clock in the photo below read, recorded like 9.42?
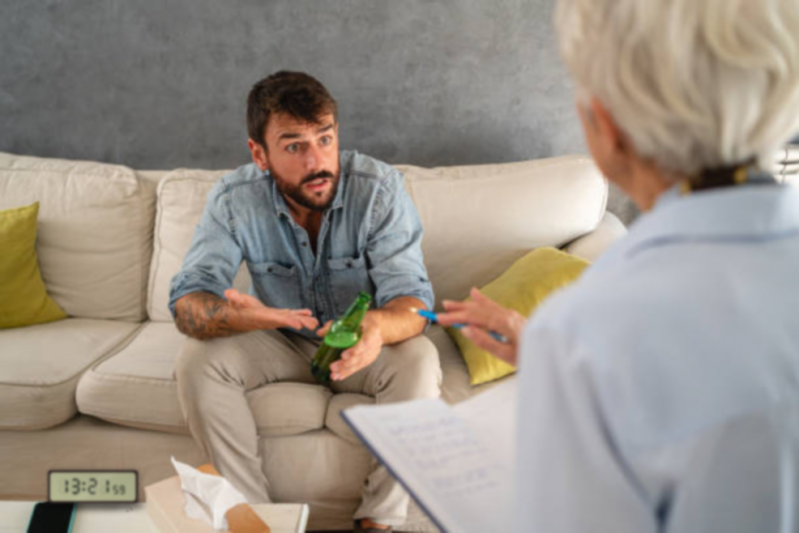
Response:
13.21
